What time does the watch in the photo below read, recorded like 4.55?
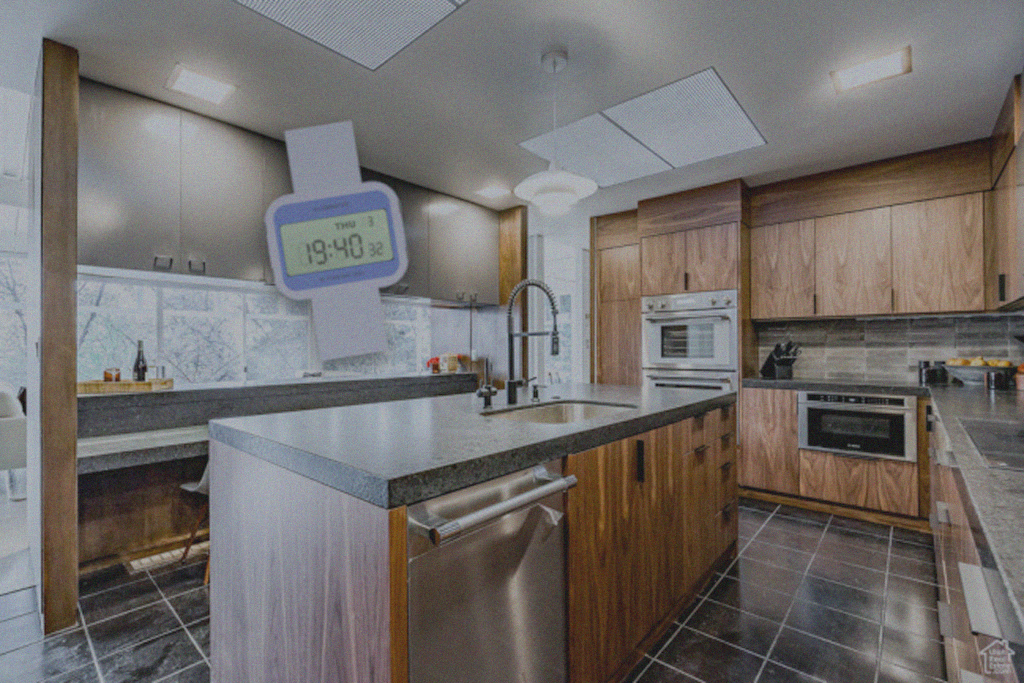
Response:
19.40
